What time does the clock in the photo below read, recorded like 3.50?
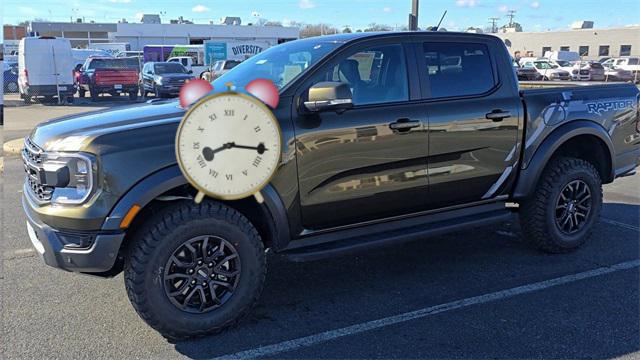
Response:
8.16
